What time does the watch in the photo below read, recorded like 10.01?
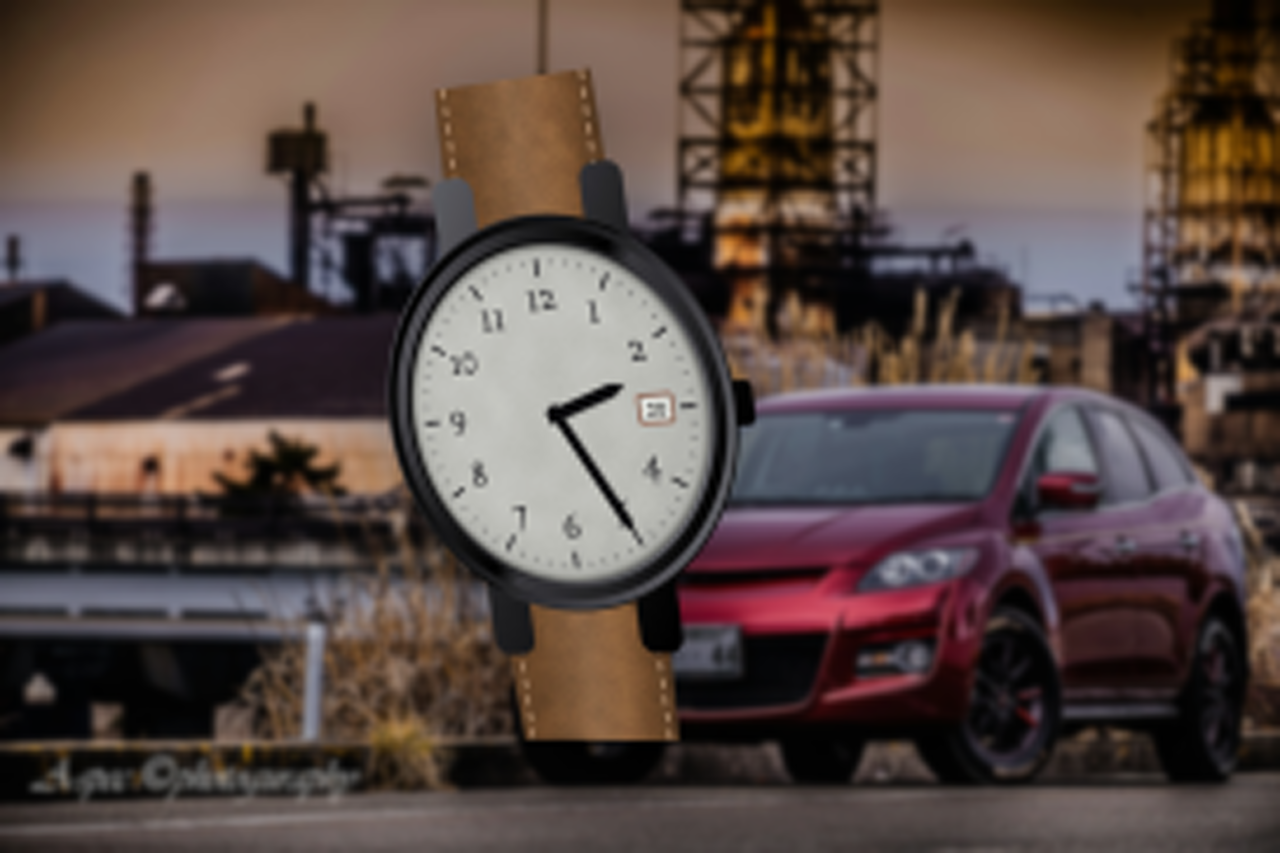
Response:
2.25
